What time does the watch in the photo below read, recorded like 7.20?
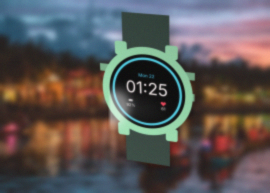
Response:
1.25
